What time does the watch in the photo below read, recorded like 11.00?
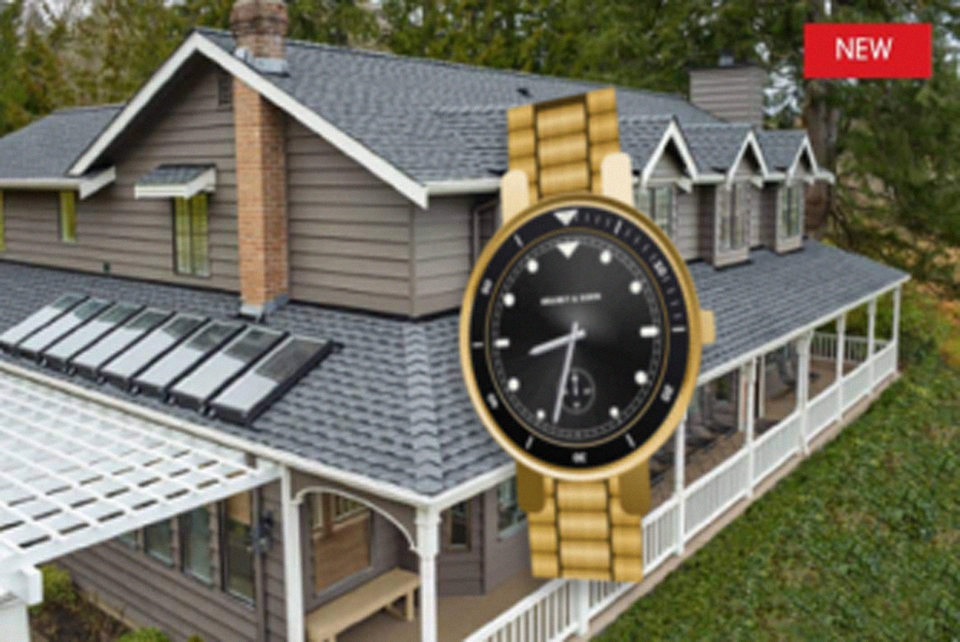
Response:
8.33
